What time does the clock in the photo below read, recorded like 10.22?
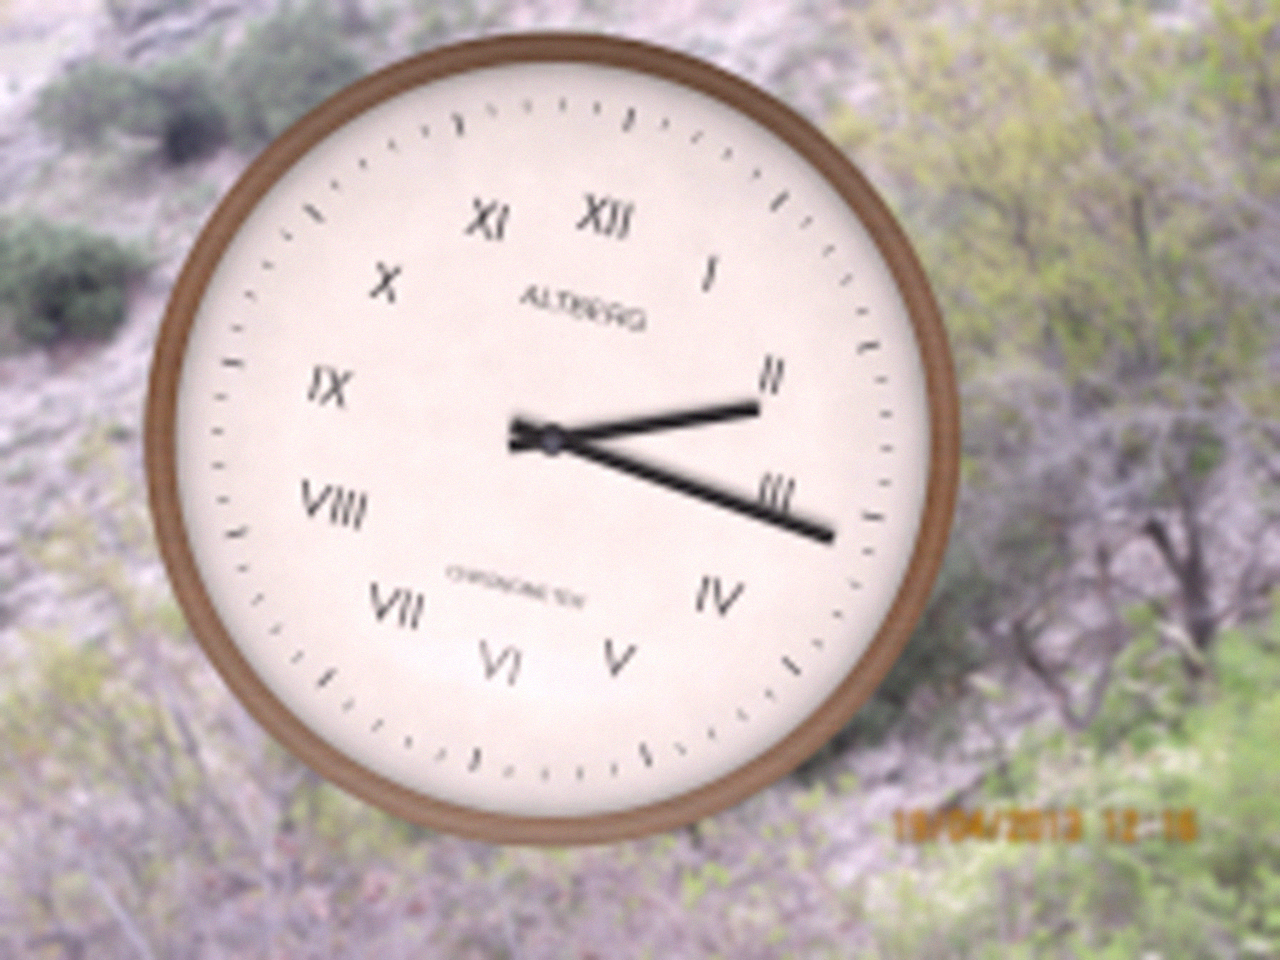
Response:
2.16
